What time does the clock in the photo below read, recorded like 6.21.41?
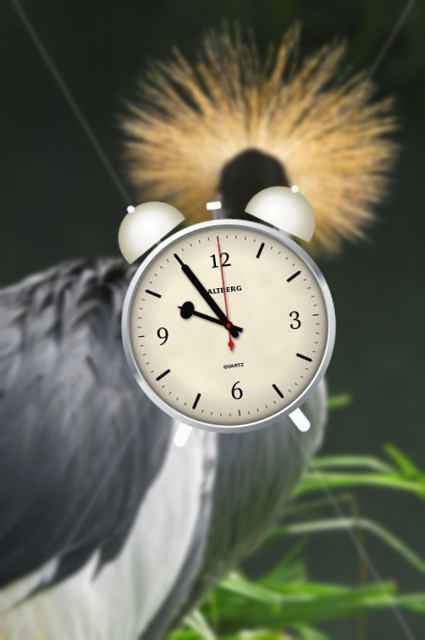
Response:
9.55.00
